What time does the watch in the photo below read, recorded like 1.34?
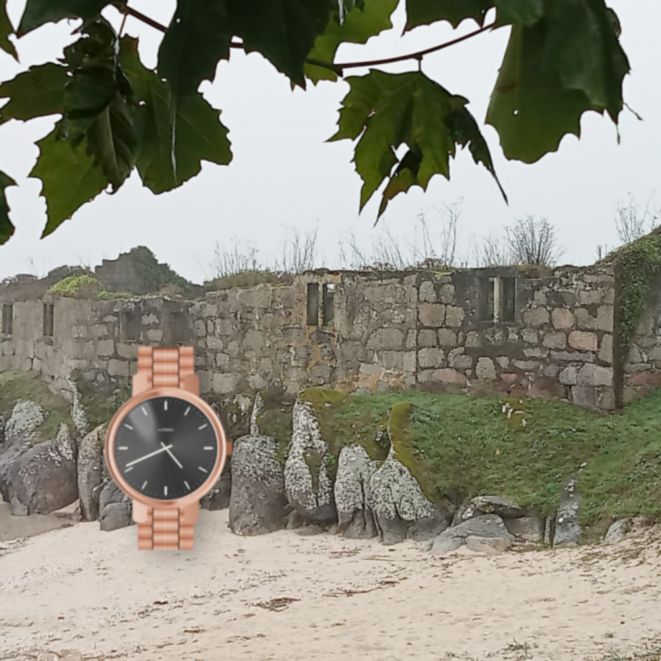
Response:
4.41
